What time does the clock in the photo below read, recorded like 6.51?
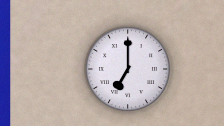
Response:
7.00
